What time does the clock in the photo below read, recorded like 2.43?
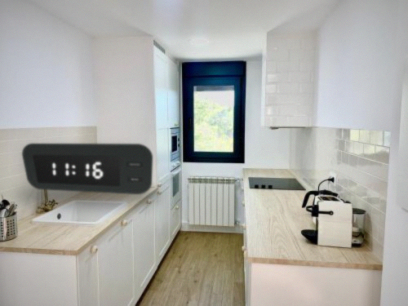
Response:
11.16
